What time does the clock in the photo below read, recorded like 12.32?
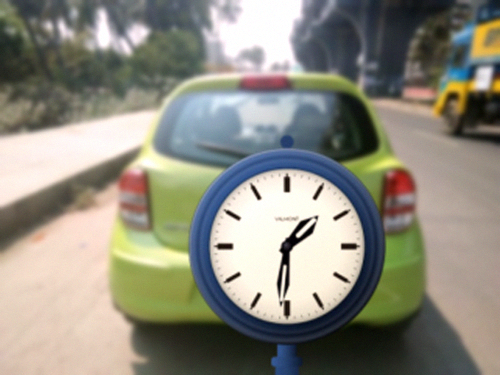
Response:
1.31
